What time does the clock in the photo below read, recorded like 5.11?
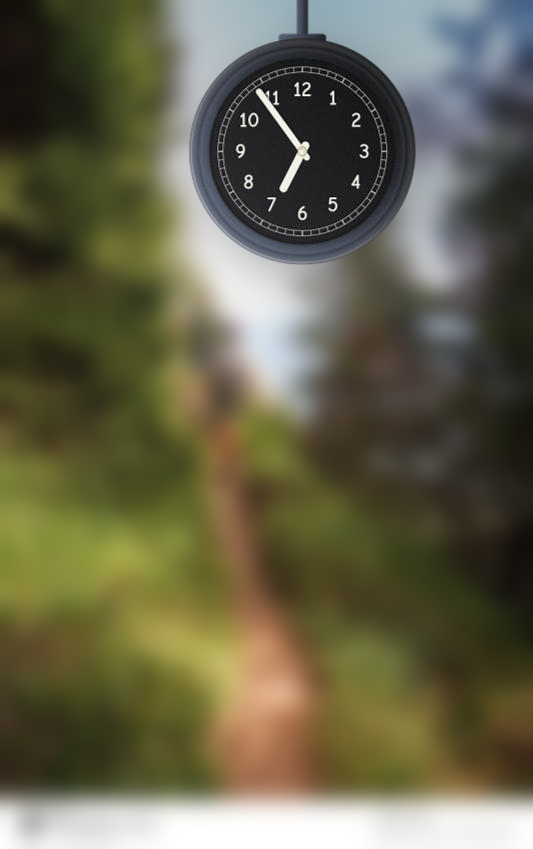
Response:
6.54
